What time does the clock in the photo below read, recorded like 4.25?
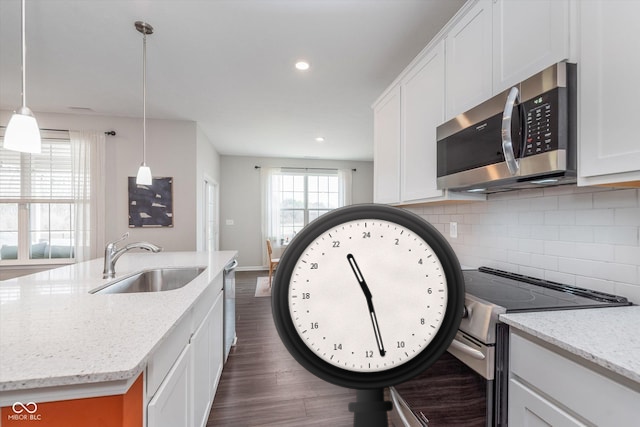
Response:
22.28
